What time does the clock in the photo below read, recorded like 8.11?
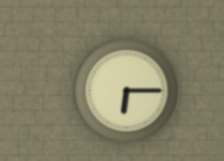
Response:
6.15
